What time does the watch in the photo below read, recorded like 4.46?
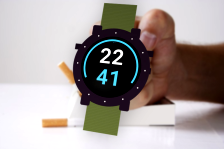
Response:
22.41
